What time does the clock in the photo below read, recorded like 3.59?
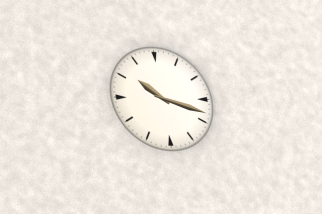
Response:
10.18
